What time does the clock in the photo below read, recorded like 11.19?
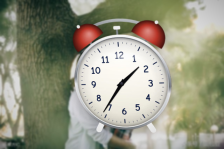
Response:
1.36
